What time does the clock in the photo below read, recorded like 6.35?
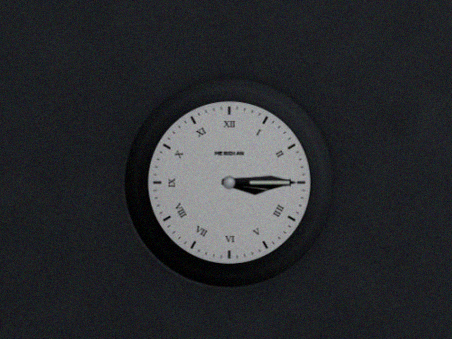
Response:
3.15
